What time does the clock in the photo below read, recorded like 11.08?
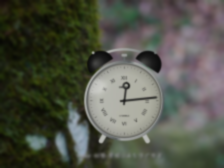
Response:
12.14
